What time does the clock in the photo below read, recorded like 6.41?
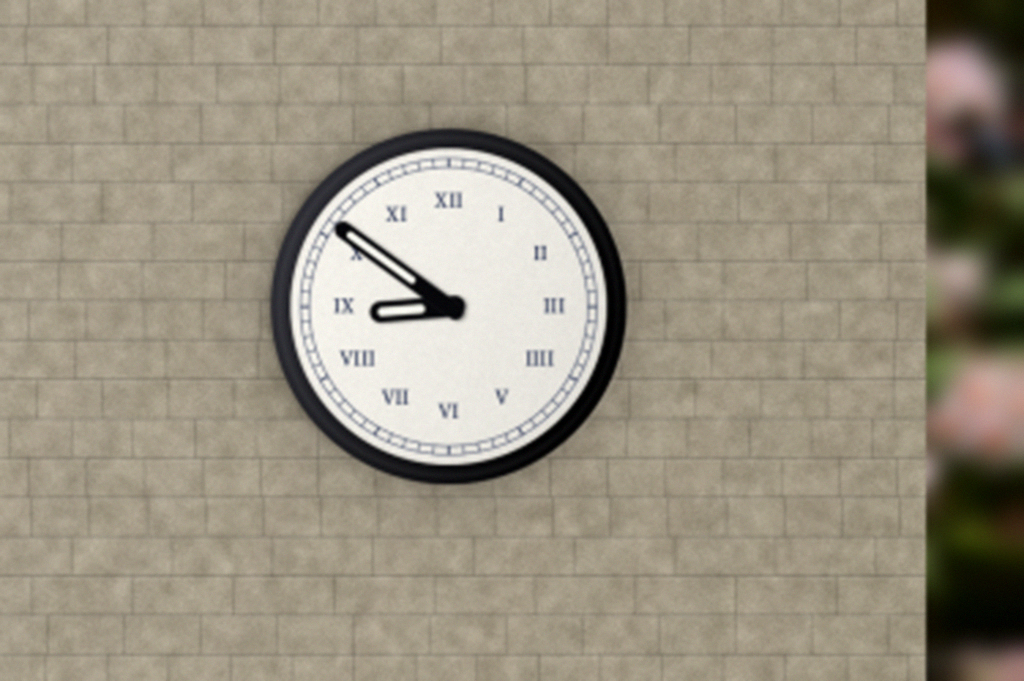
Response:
8.51
